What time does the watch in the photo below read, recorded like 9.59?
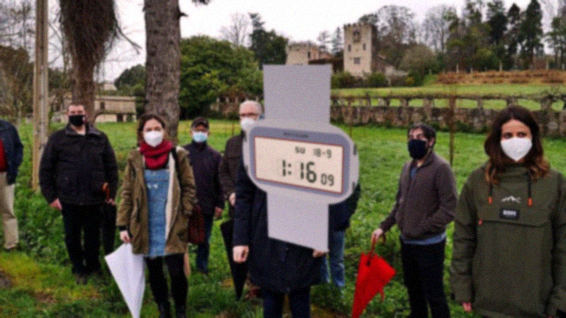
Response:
1.16
